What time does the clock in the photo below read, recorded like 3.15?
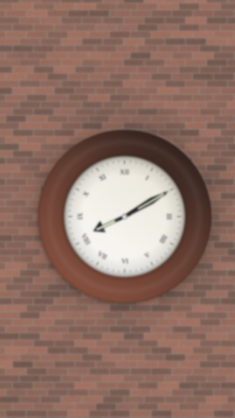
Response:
8.10
